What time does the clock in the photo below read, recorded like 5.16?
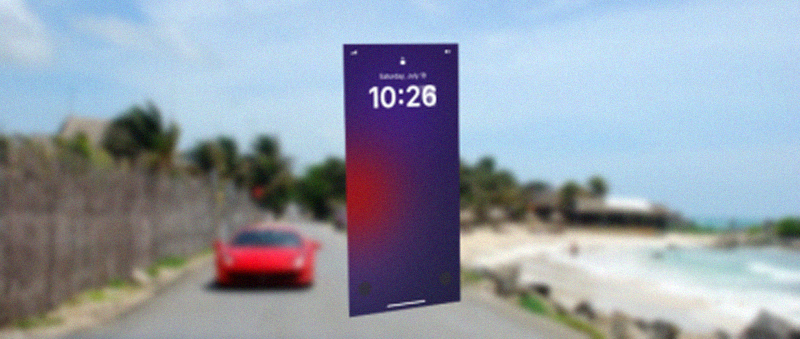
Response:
10.26
